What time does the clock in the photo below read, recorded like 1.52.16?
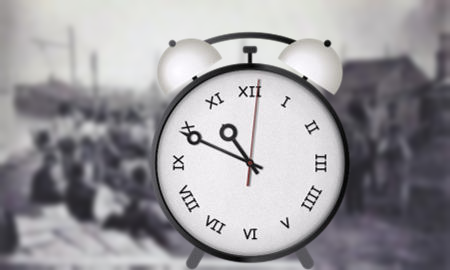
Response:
10.49.01
